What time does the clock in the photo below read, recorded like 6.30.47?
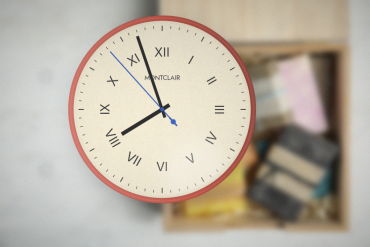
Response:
7.56.53
